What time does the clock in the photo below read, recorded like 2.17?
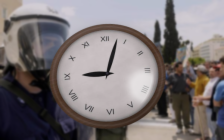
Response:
9.03
